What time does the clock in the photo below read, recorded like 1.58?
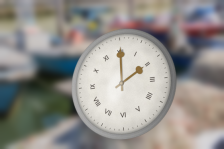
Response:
2.00
